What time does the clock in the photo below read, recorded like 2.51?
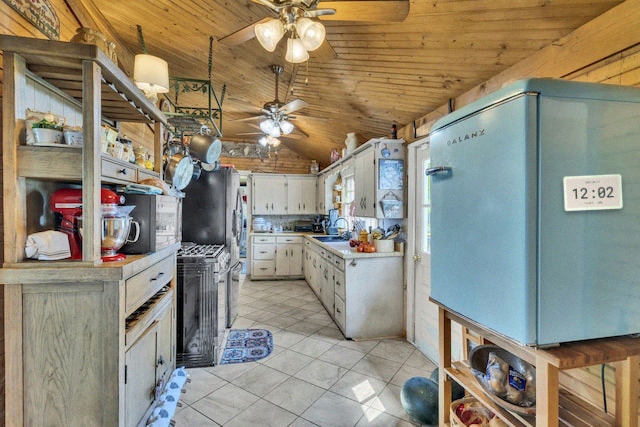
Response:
12.02
